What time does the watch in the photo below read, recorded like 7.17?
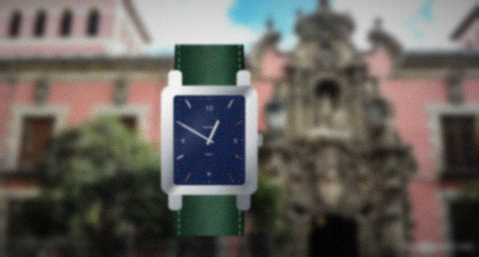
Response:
12.50
